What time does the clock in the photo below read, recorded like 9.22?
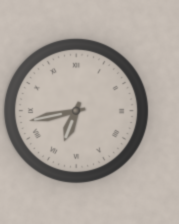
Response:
6.43
